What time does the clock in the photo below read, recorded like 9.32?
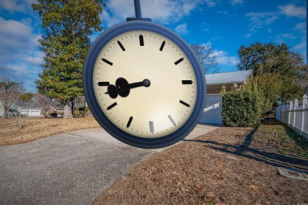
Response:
8.43
